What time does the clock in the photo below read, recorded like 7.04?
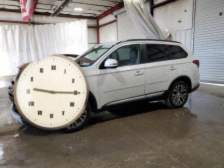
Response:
9.15
